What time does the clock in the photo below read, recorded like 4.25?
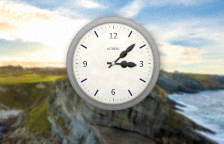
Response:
3.08
